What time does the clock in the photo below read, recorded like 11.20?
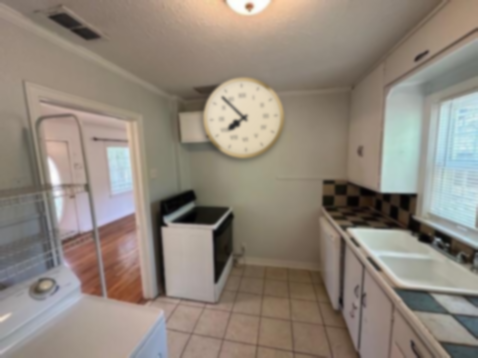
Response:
7.53
